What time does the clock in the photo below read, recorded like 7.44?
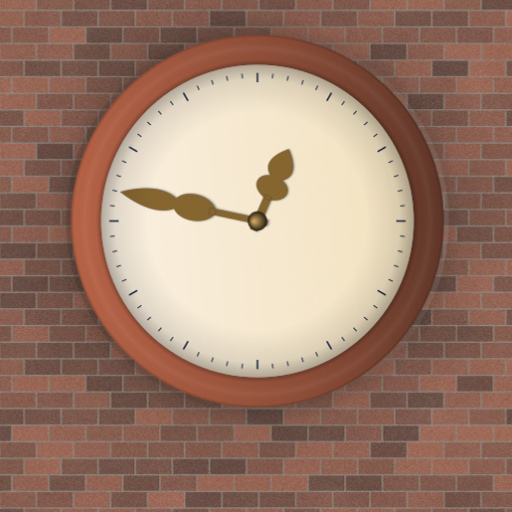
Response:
12.47
